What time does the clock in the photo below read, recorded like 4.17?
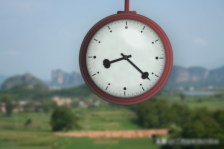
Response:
8.22
